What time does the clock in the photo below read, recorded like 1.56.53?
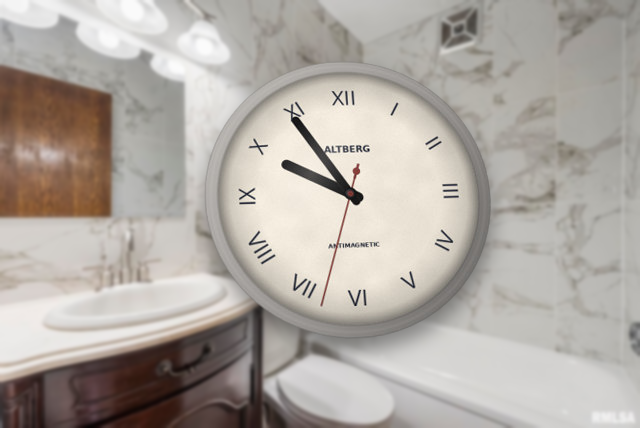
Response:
9.54.33
